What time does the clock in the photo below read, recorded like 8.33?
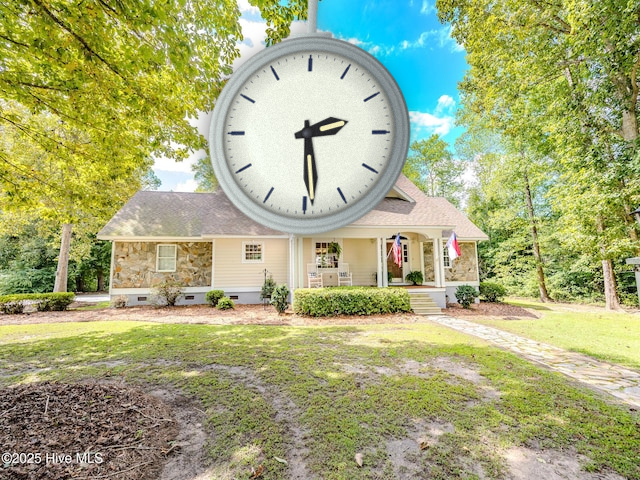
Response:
2.29
